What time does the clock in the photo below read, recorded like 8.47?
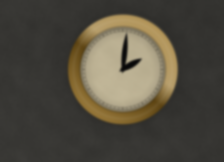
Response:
2.01
